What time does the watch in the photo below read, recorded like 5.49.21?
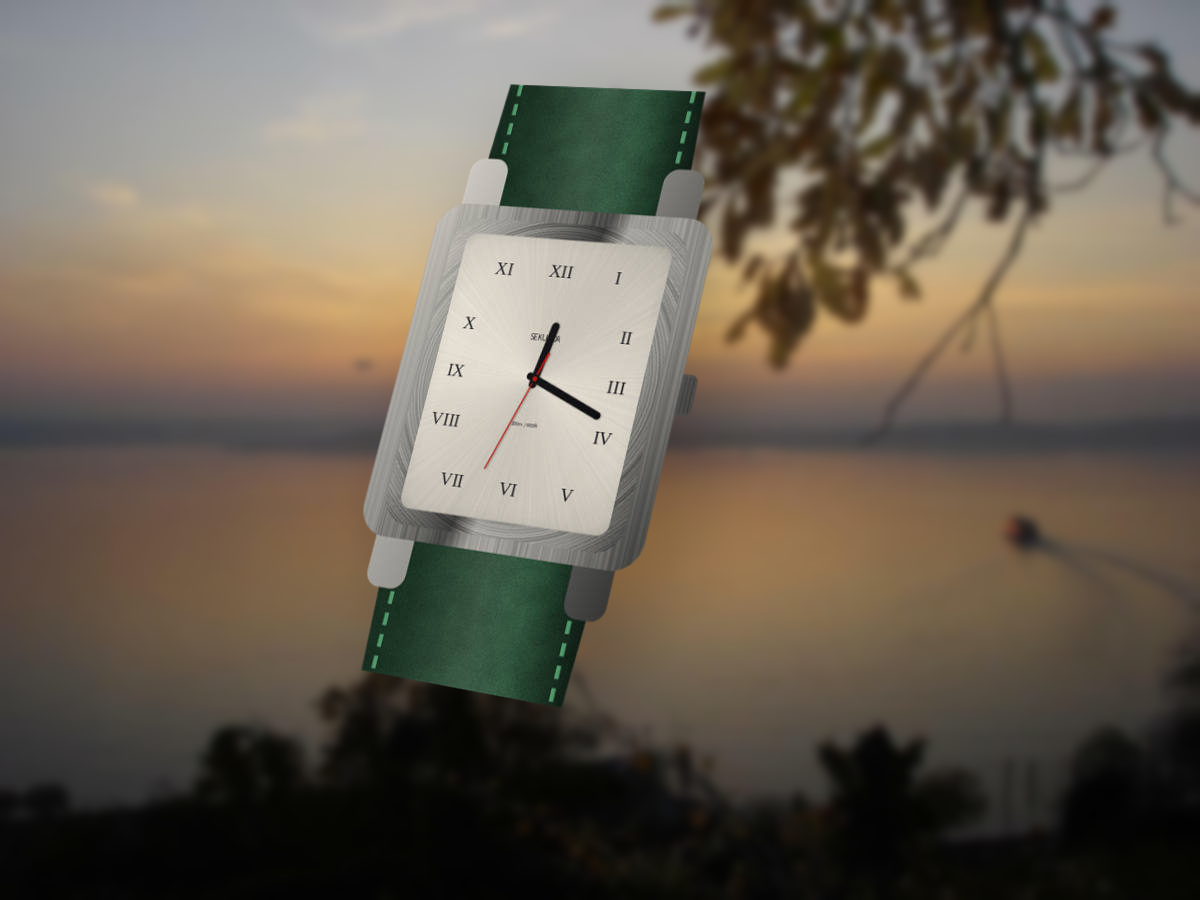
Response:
12.18.33
